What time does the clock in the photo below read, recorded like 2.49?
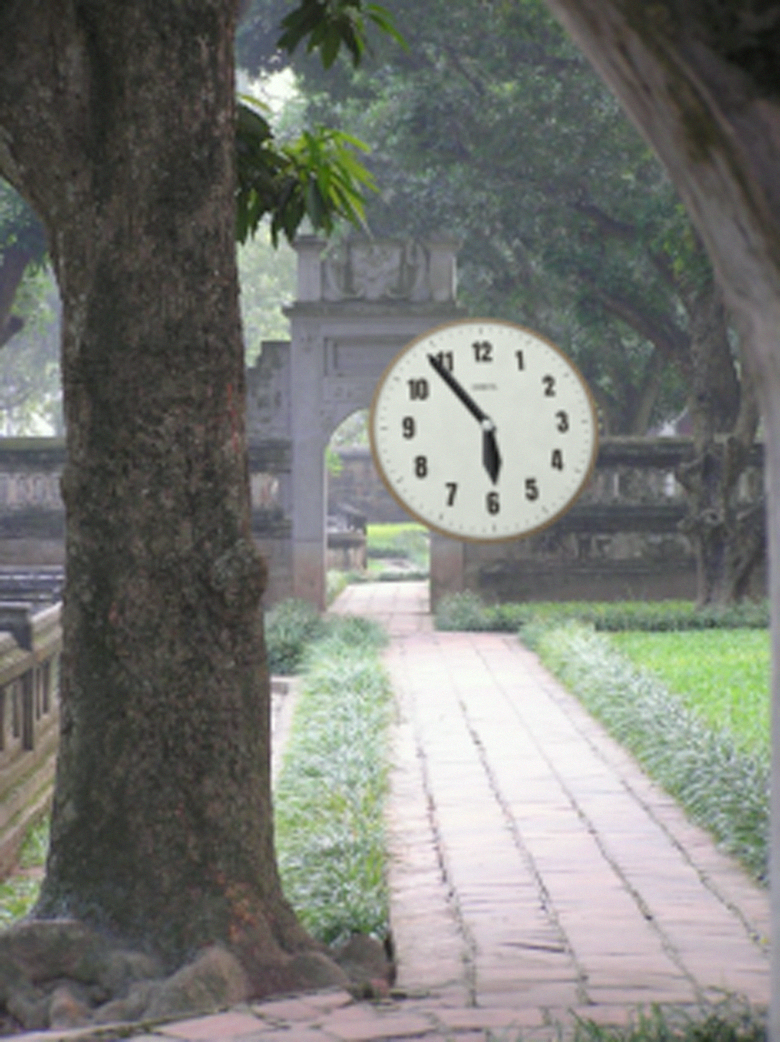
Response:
5.54
